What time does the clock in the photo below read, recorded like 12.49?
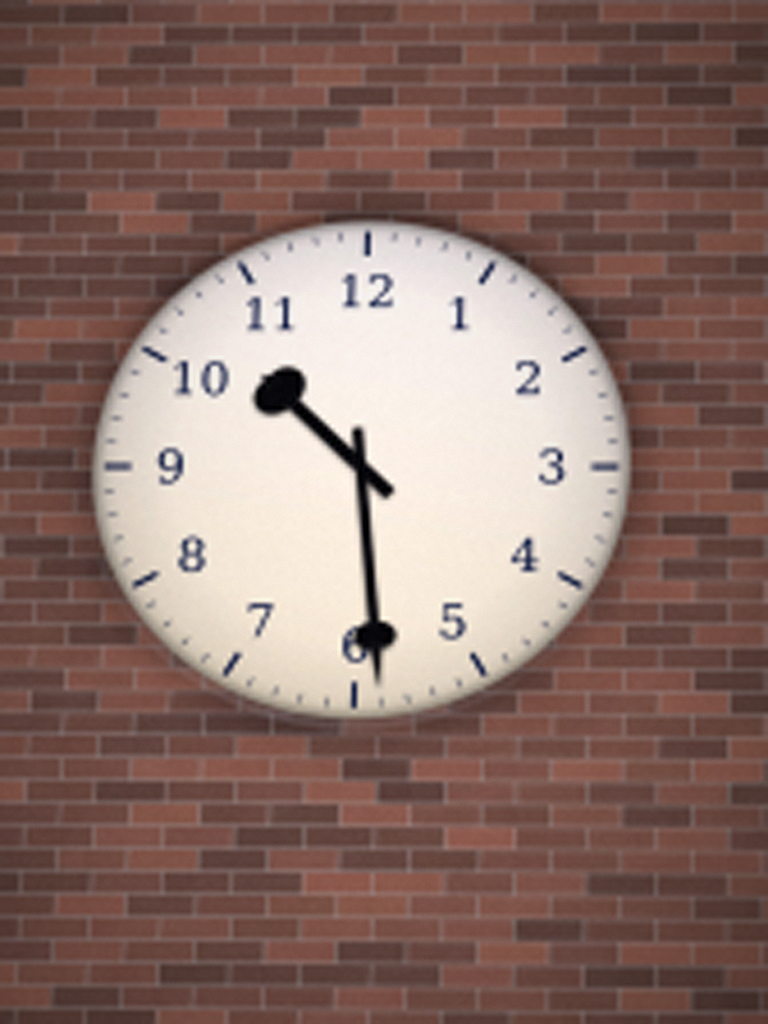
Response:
10.29
